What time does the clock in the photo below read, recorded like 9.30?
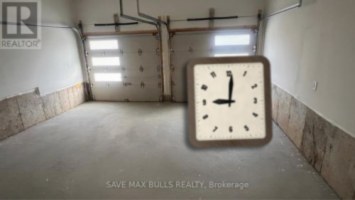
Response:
9.01
